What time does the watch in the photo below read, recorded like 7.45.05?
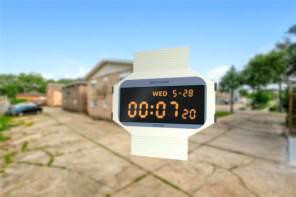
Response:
0.07.20
